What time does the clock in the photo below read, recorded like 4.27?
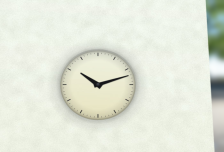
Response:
10.12
